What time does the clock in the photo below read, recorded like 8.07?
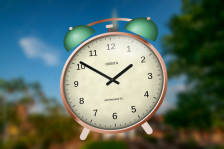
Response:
1.51
